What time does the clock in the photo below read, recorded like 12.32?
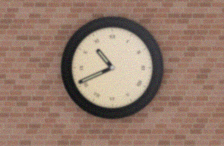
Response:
10.41
